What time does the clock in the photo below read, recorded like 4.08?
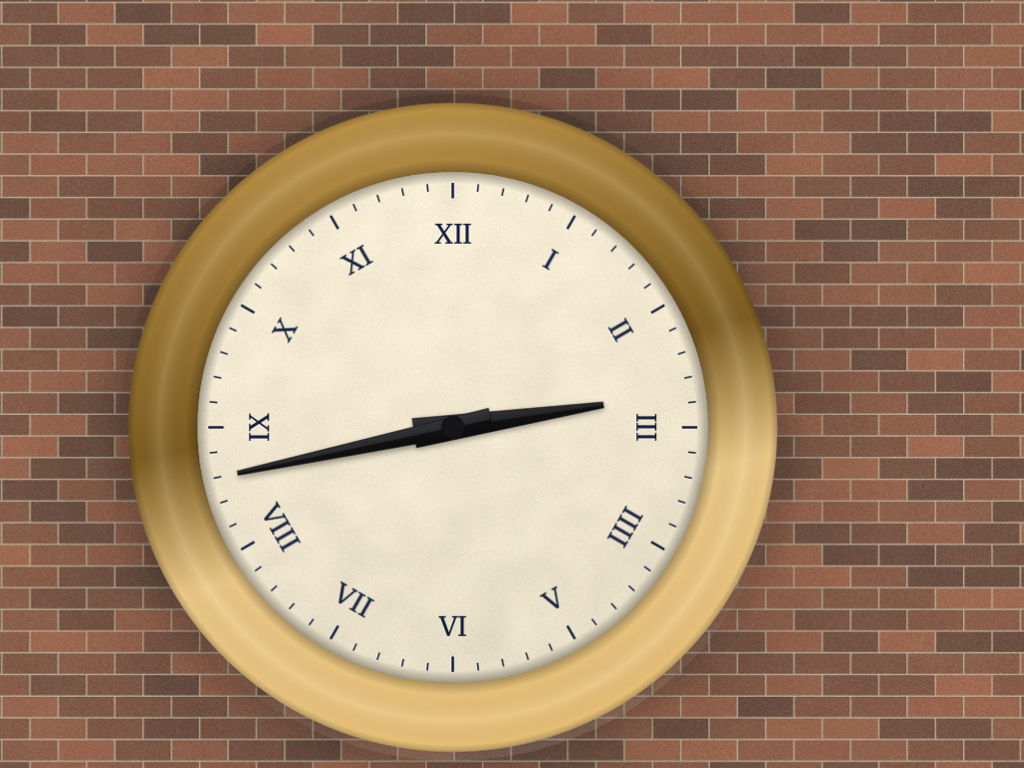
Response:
2.43
